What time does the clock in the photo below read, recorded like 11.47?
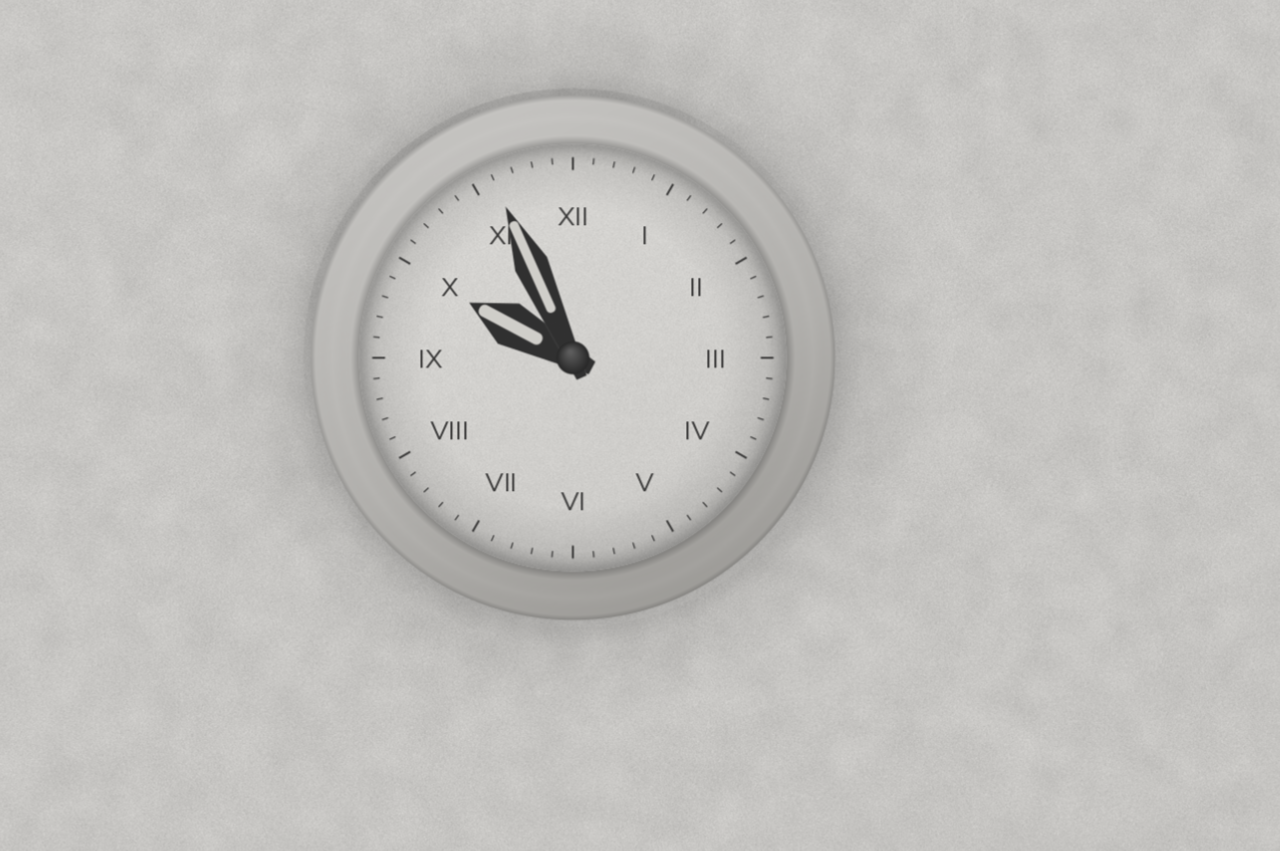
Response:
9.56
